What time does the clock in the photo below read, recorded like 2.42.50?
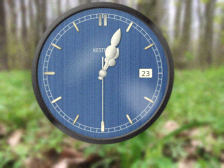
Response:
1.03.30
